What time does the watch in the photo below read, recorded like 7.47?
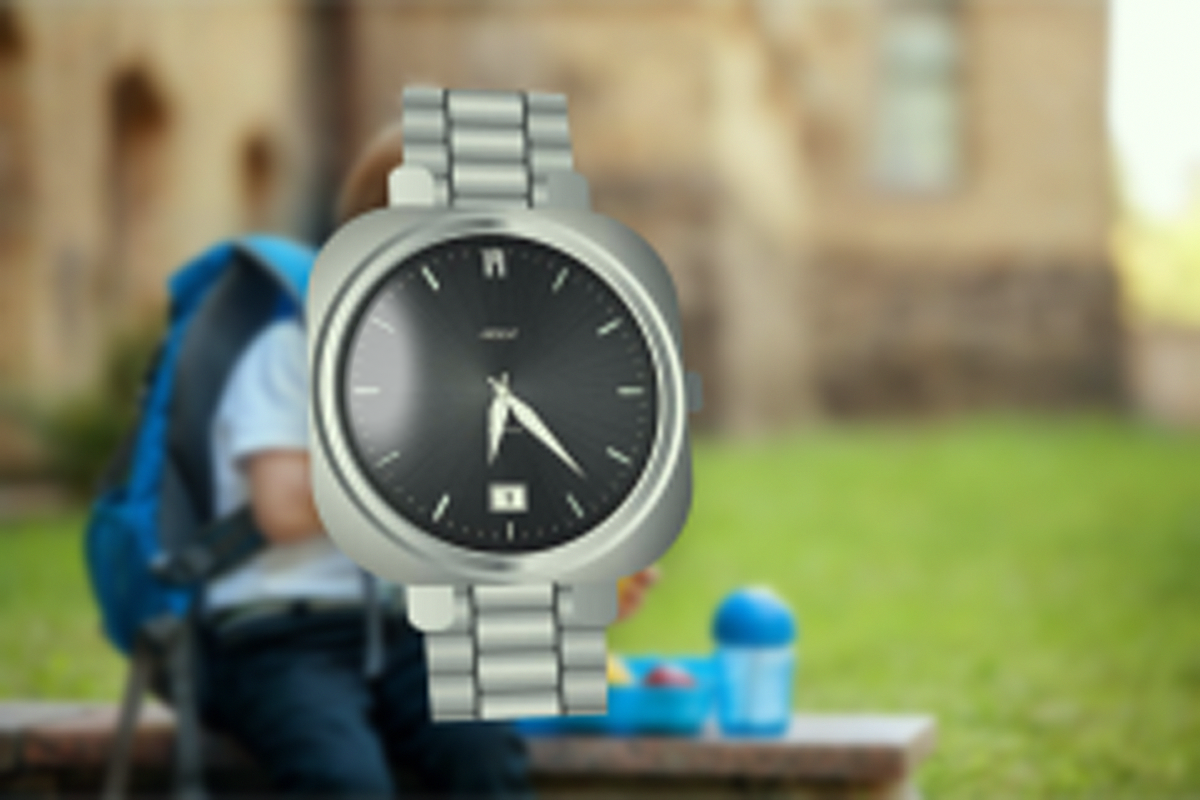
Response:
6.23
